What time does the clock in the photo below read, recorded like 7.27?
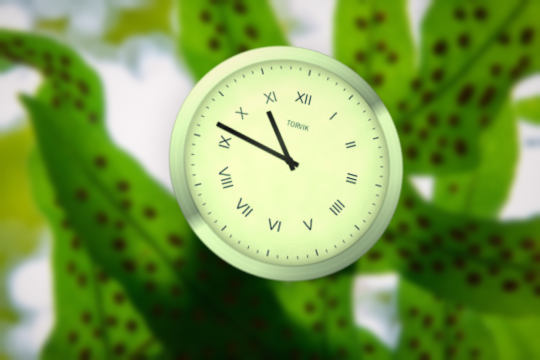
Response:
10.47
